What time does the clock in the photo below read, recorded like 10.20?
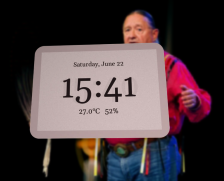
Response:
15.41
